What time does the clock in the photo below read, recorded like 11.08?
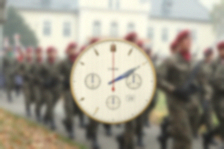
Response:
2.10
